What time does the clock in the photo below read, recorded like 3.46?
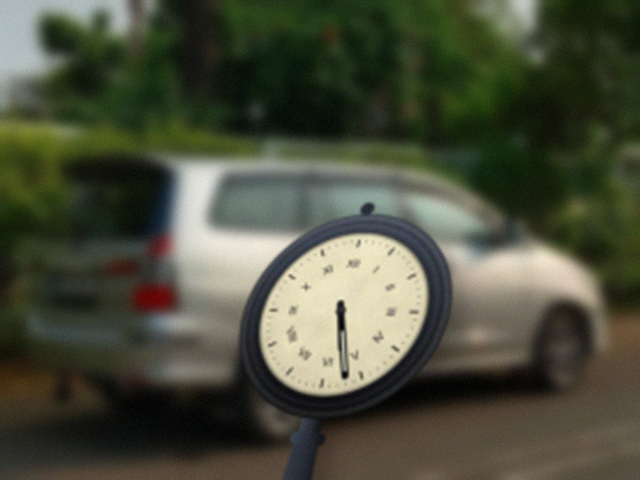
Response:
5.27
